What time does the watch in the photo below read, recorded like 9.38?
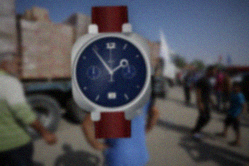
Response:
1.54
